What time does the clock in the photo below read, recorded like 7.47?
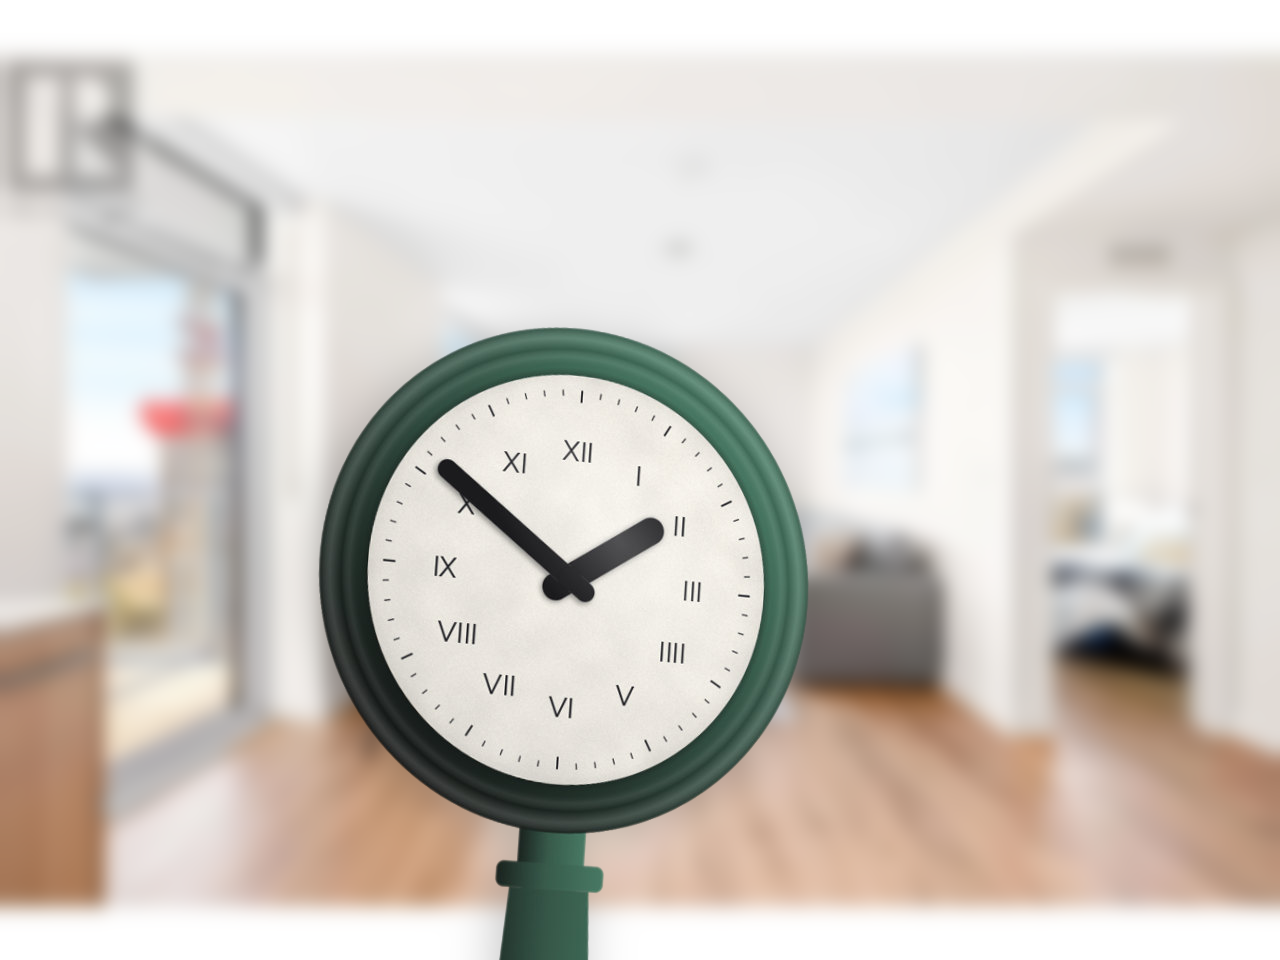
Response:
1.51
